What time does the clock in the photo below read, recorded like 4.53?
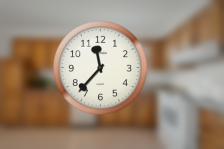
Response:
11.37
